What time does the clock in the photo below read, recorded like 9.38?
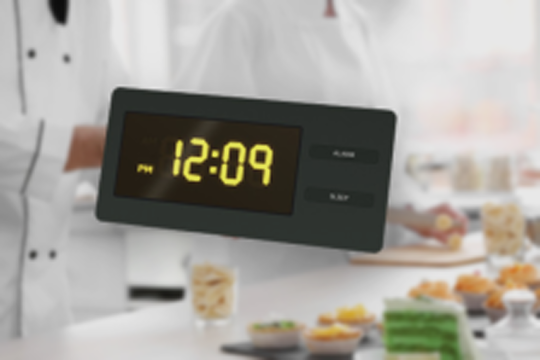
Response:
12.09
